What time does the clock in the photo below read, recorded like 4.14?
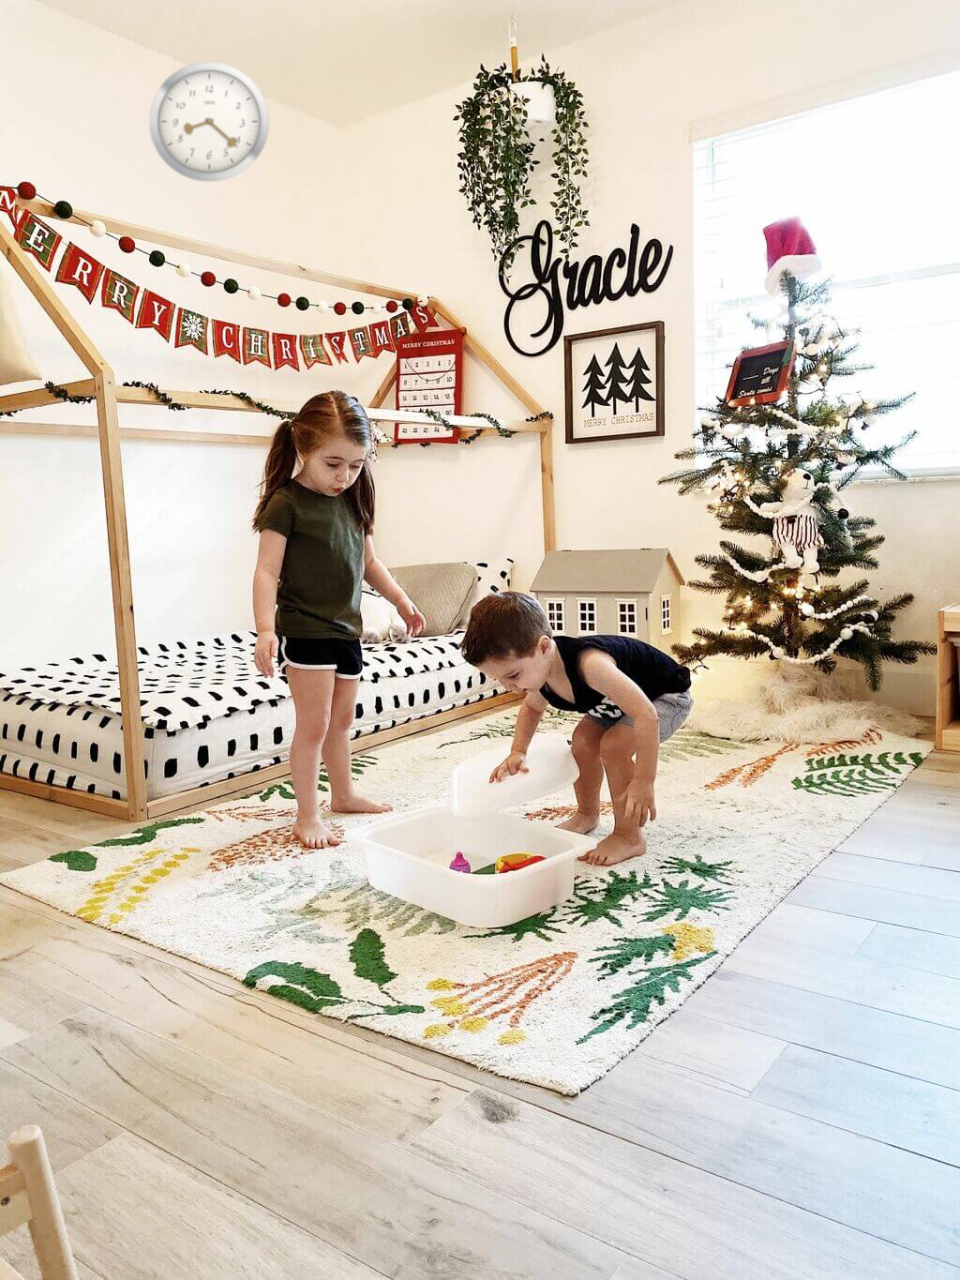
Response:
8.22
